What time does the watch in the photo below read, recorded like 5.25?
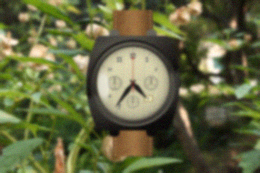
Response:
4.36
